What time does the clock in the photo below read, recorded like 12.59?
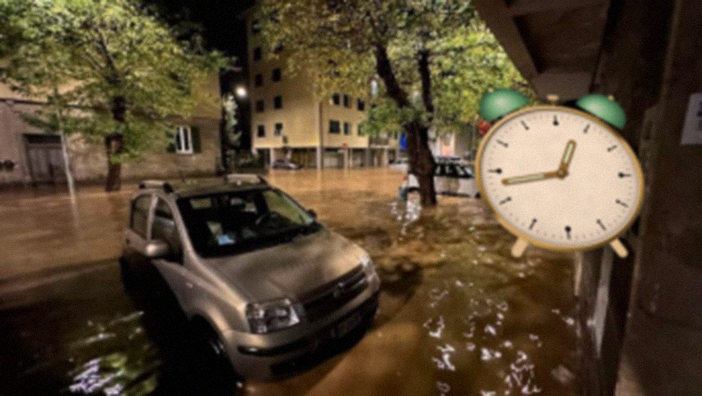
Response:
12.43
